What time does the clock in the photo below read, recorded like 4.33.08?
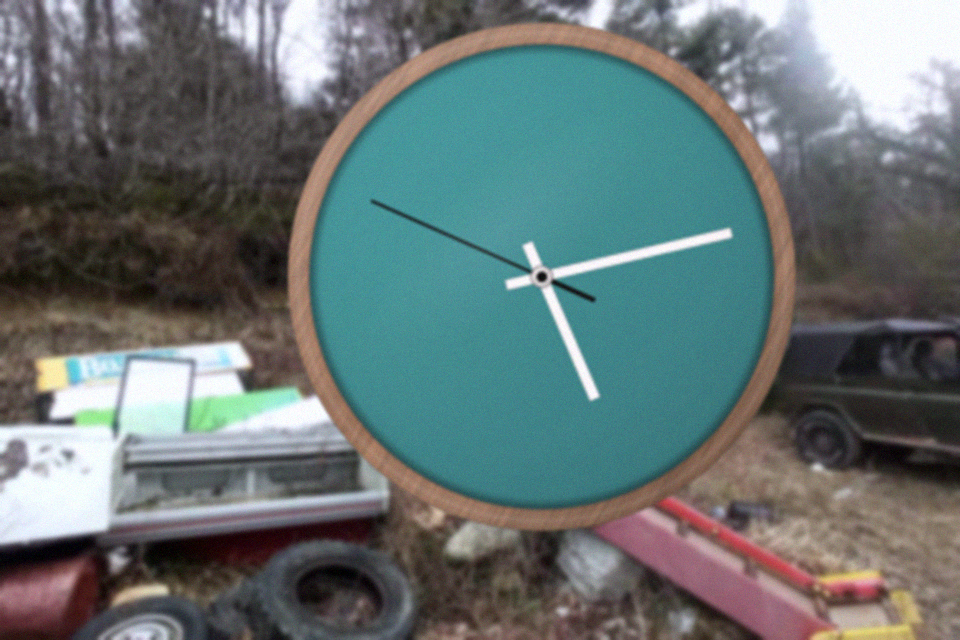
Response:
5.12.49
